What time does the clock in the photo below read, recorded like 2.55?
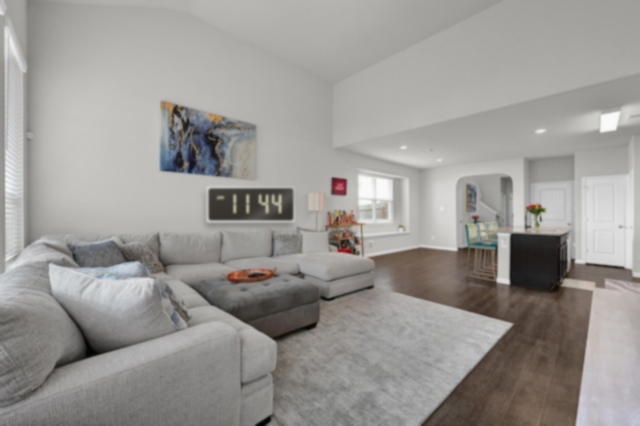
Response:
11.44
